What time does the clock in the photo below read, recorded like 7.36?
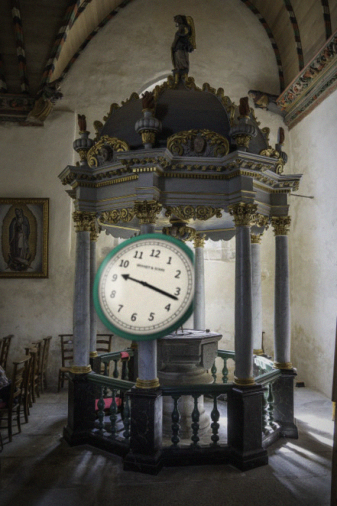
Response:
9.17
